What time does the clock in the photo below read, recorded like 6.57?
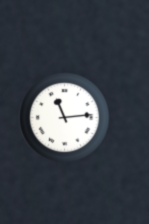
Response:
11.14
